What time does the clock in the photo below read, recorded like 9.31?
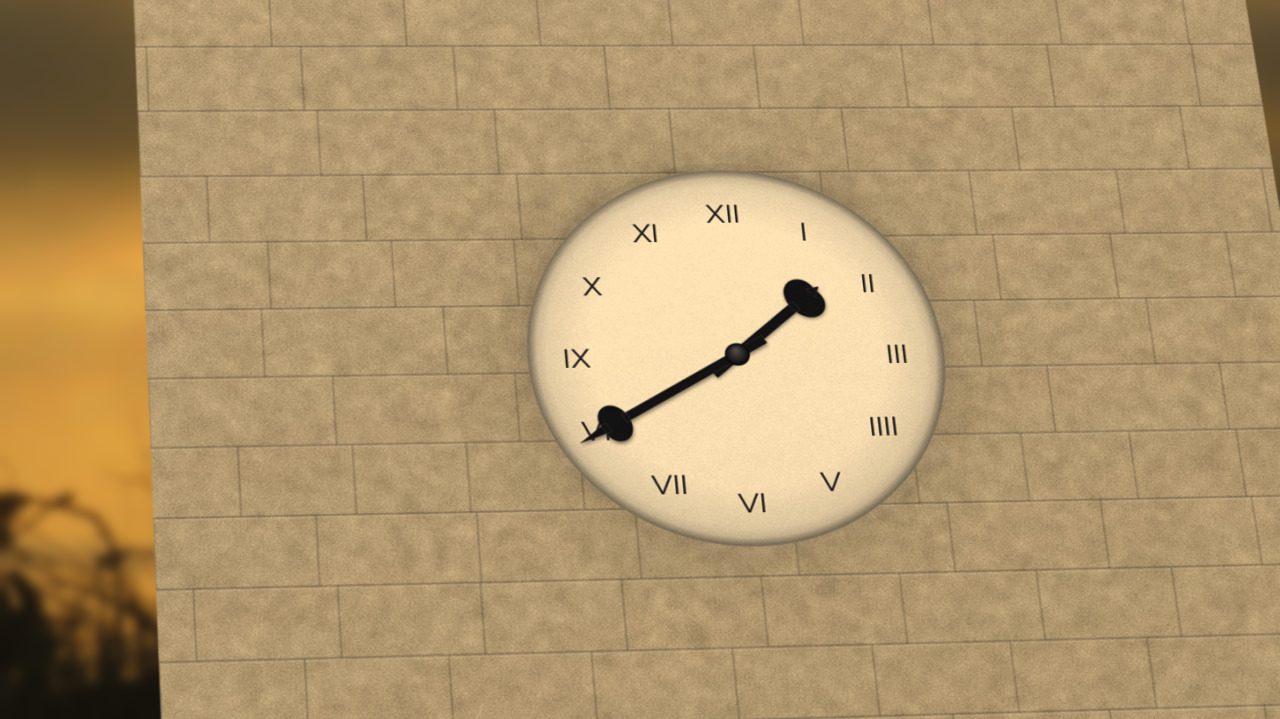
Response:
1.40
